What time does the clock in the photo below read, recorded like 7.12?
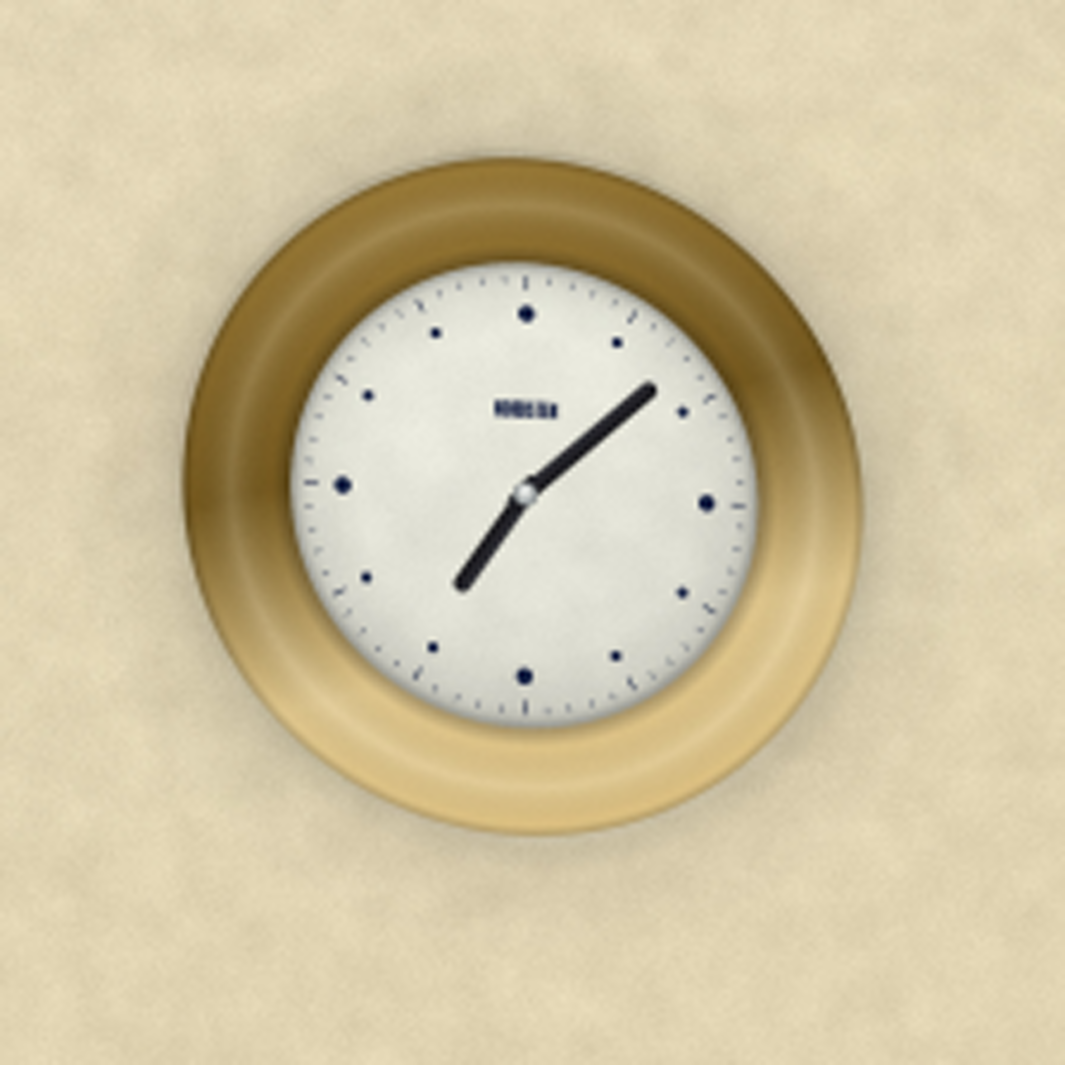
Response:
7.08
